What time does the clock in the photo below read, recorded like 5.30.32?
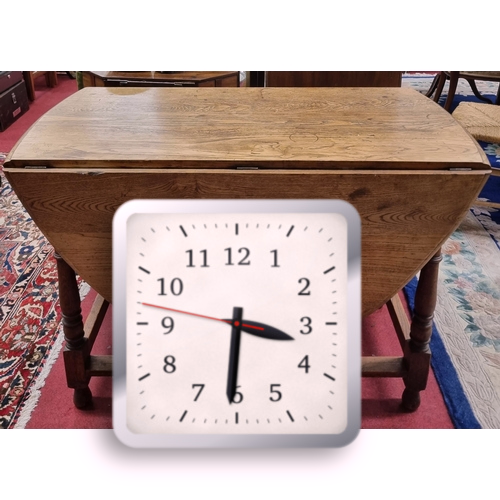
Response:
3.30.47
